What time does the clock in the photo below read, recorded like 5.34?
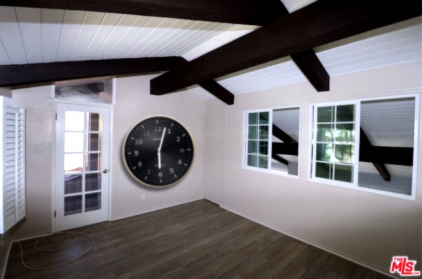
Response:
6.03
